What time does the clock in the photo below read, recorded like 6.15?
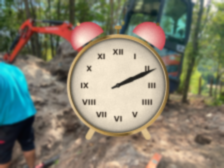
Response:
2.11
